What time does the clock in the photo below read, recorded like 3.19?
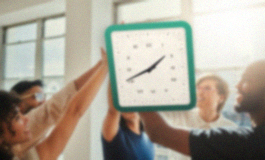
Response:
1.41
